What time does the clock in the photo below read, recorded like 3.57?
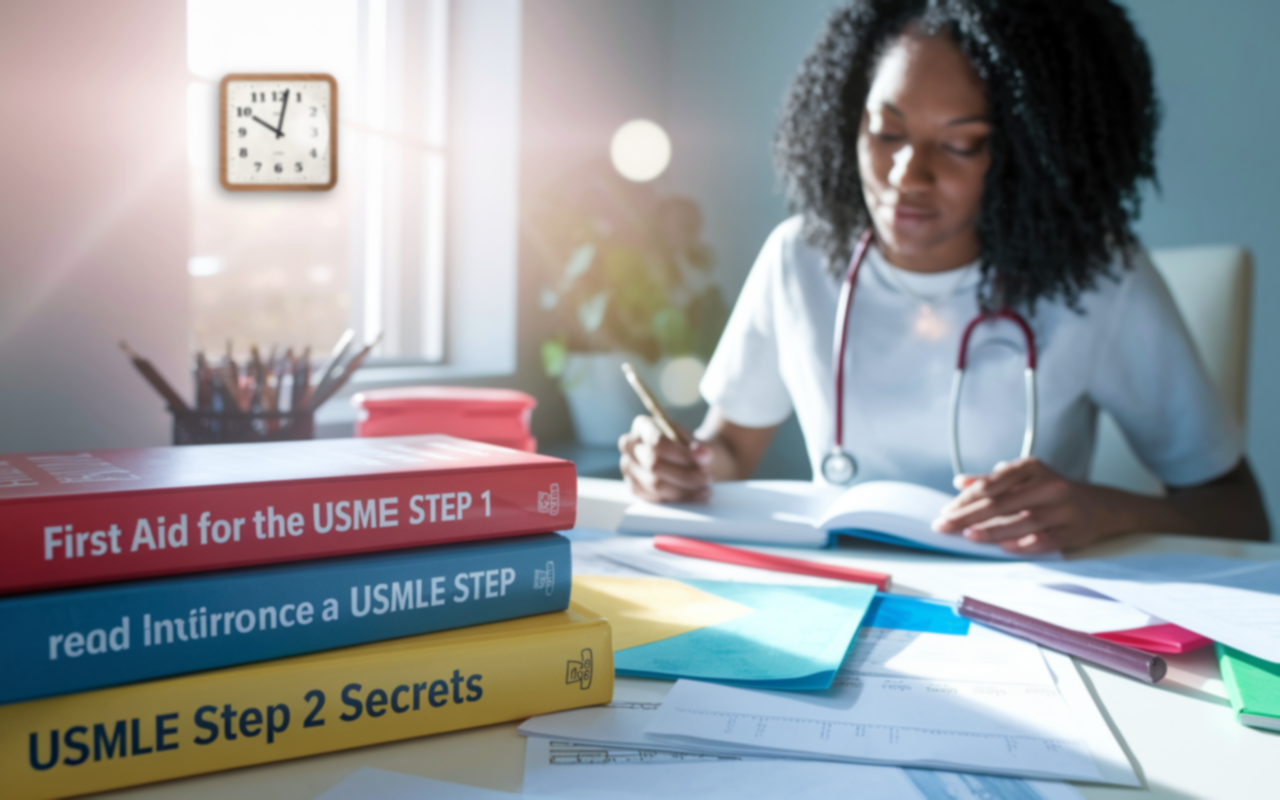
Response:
10.02
